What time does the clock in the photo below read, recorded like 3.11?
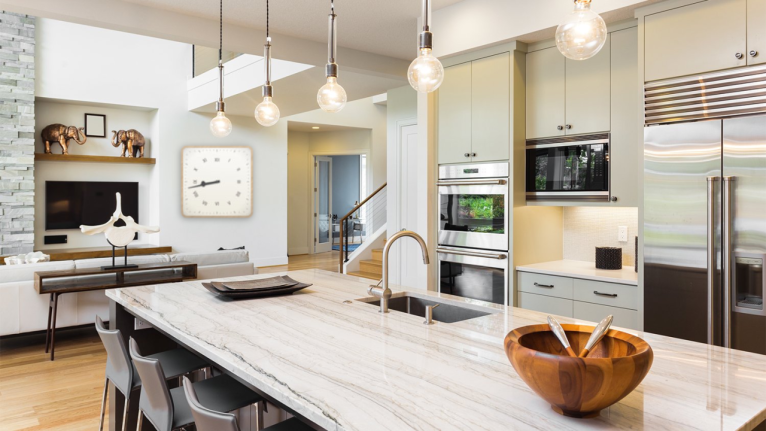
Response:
8.43
